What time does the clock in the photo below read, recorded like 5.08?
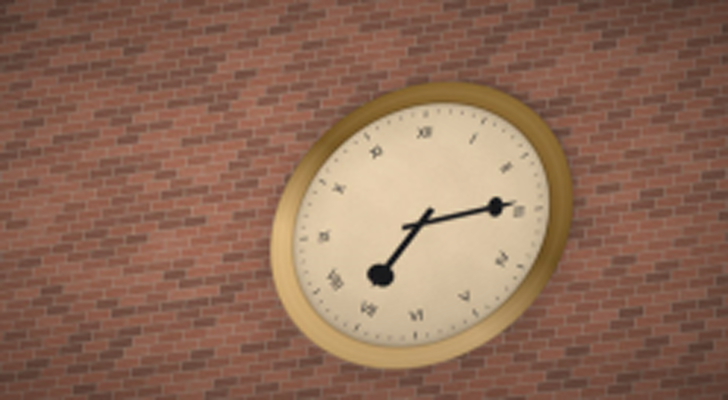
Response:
7.14
